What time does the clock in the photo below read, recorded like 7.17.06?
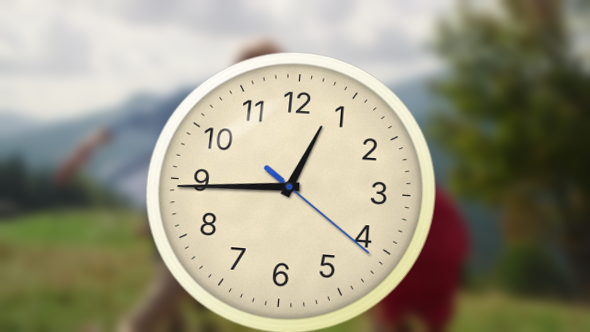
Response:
12.44.21
